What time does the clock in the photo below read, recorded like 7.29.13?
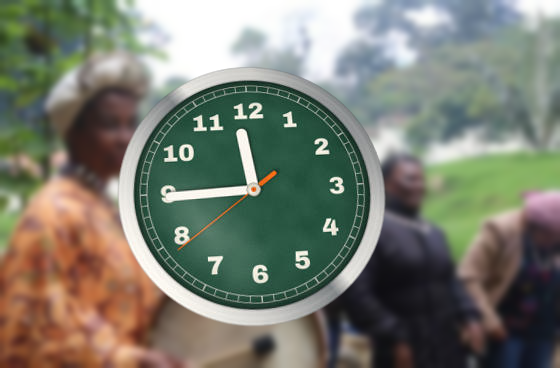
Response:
11.44.39
